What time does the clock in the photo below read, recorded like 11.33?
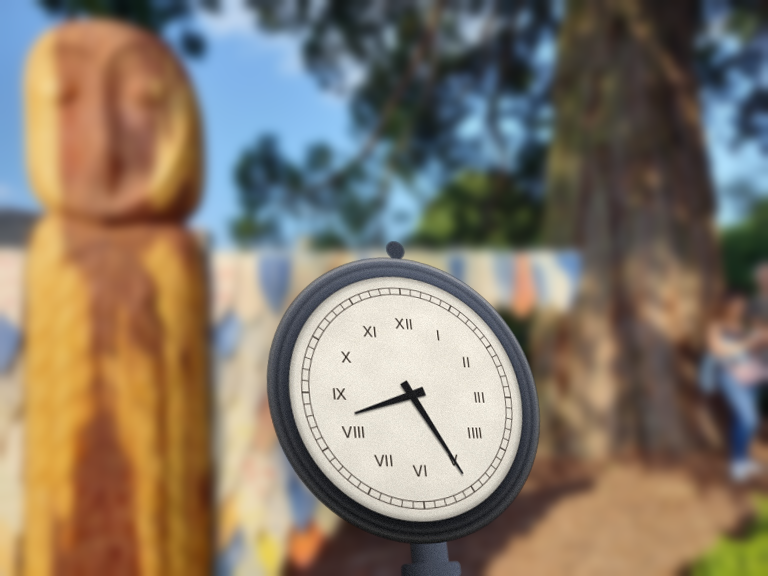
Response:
8.25
